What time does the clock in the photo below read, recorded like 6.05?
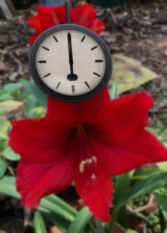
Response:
6.00
